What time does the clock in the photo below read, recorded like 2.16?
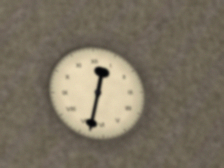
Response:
12.33
